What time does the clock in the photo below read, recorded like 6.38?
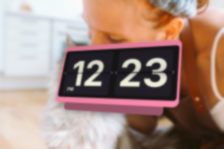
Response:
12.23
